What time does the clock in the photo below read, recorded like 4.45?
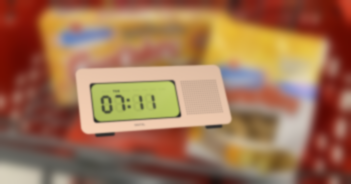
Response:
7.11
